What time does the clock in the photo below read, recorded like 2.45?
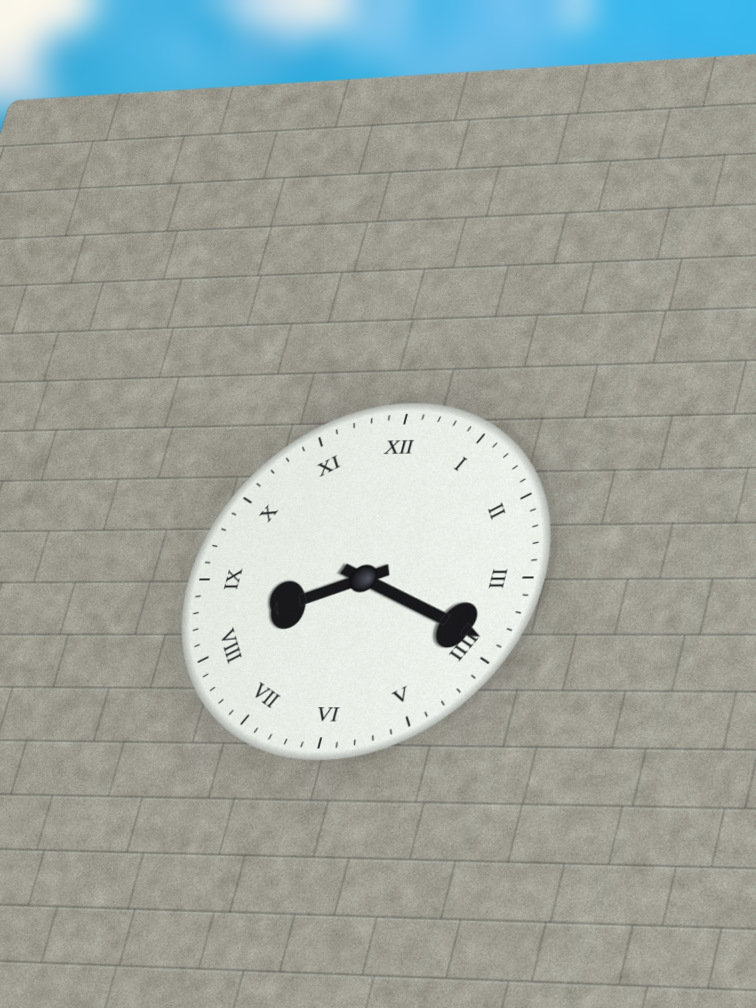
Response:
8.19
